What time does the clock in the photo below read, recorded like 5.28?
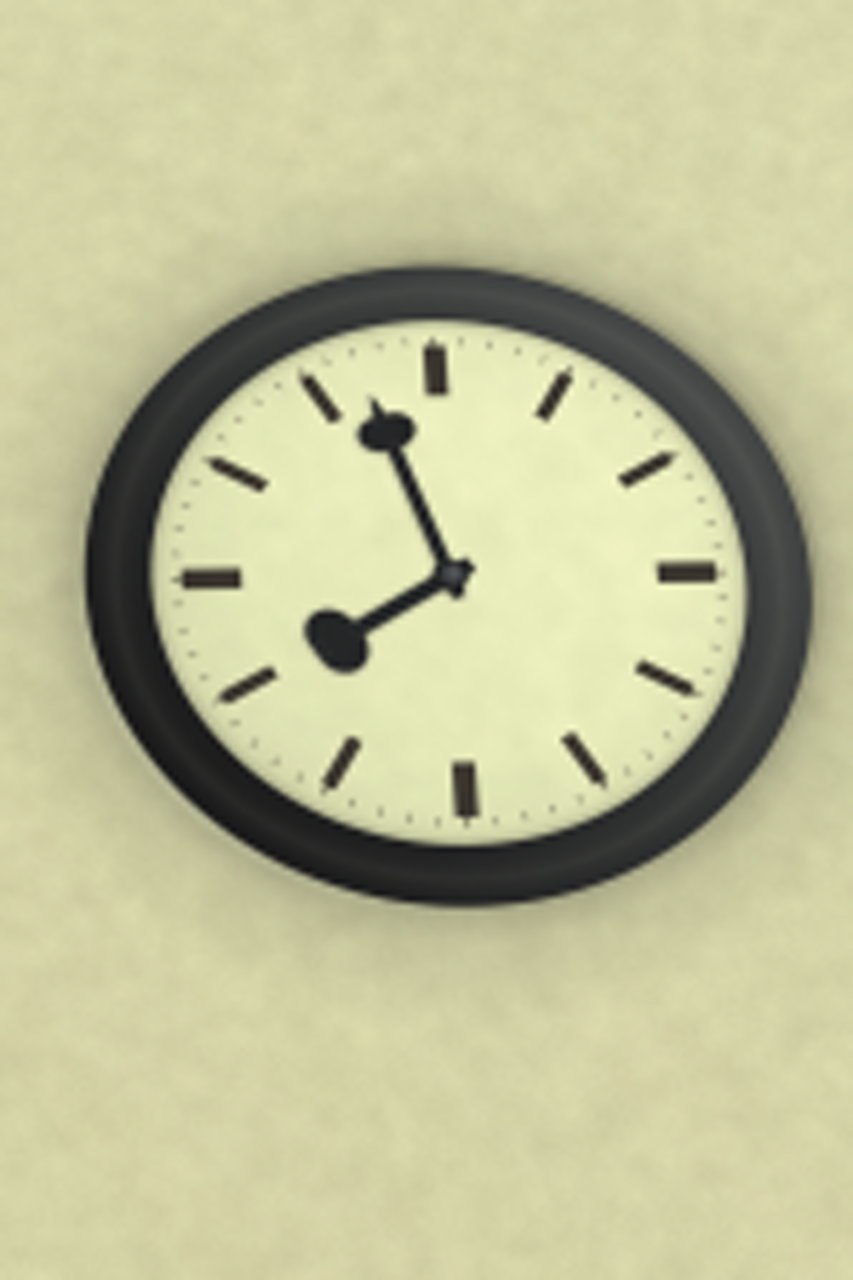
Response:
7.57
